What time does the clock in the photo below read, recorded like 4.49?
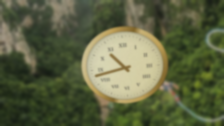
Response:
10.43
